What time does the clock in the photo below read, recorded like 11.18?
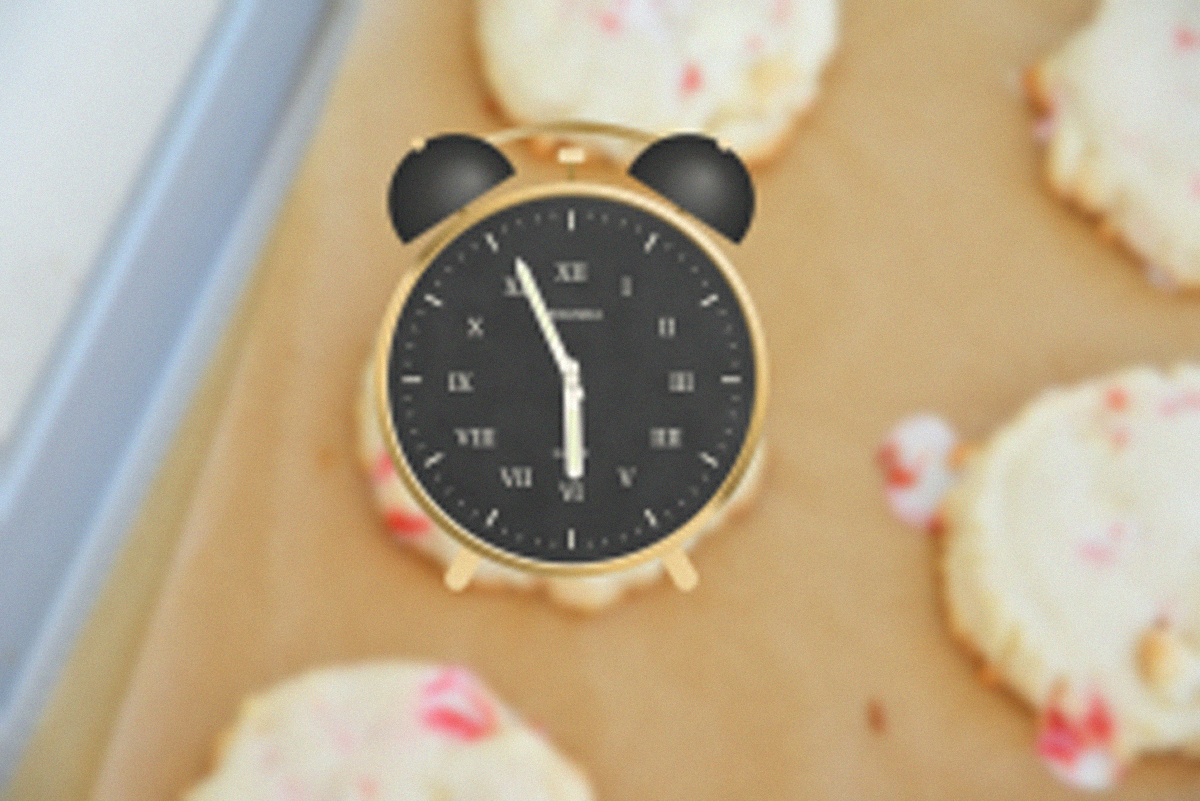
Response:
5.56
